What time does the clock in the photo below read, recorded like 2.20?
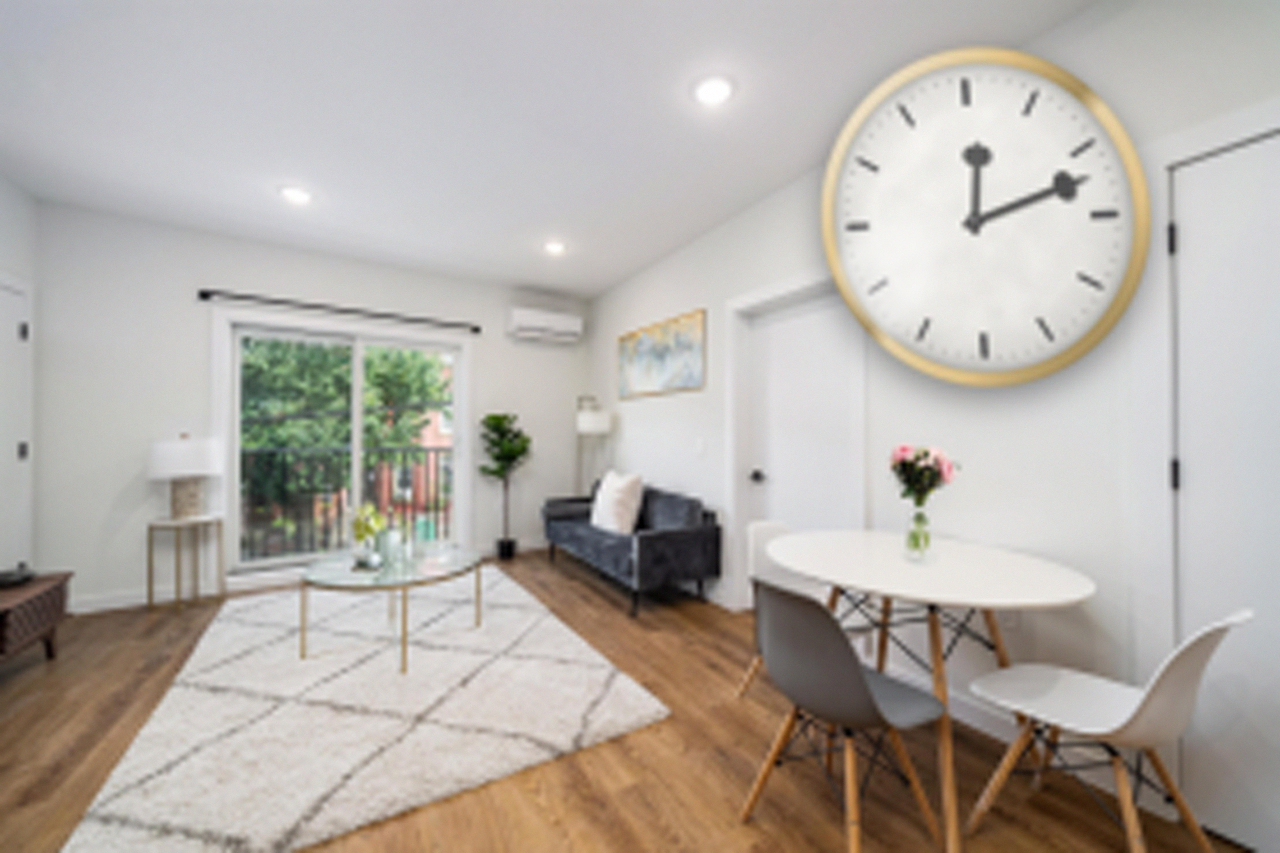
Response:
12.12
